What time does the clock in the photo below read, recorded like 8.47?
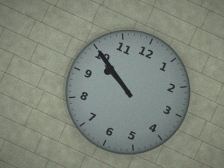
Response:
9.50
